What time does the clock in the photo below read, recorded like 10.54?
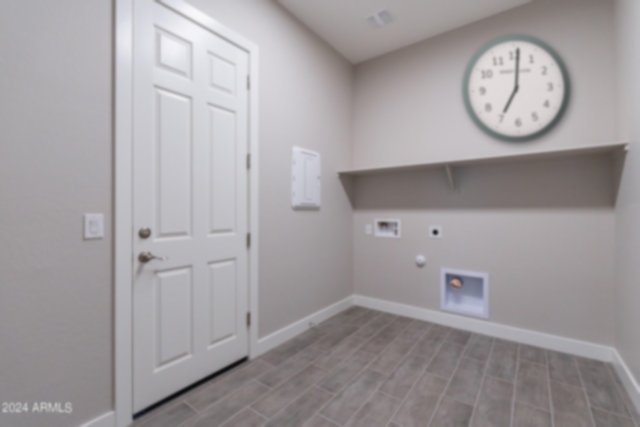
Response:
7.01
